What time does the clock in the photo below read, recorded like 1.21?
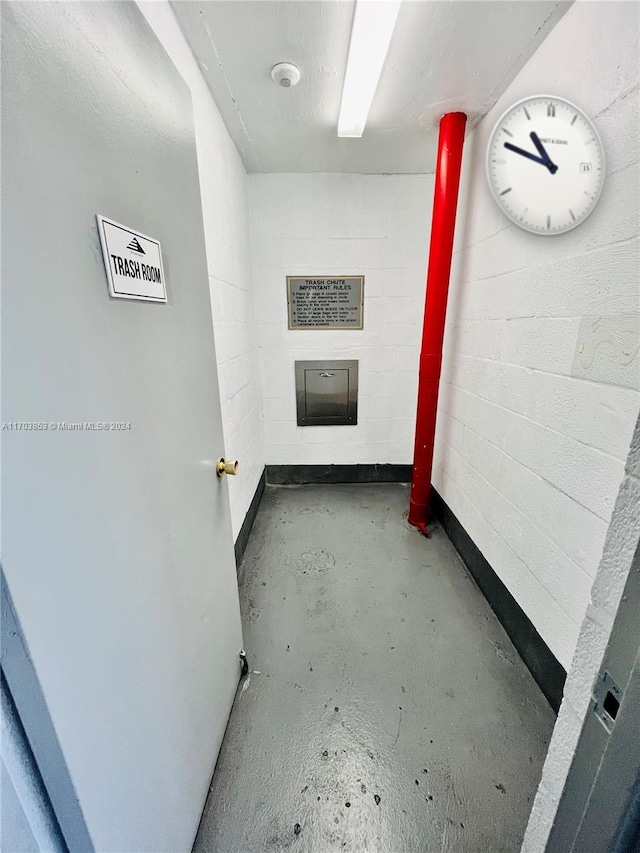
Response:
10.48
